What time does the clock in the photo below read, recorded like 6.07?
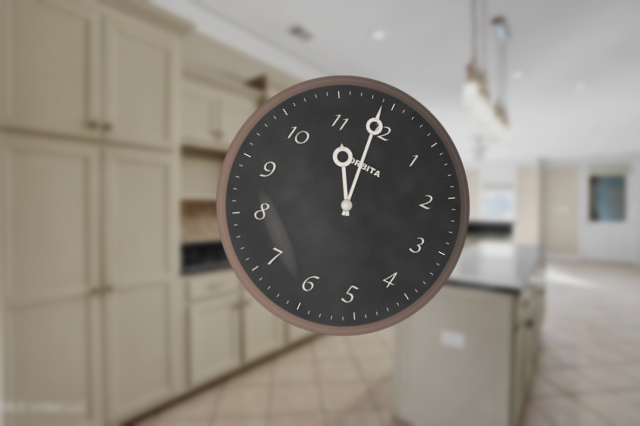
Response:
10.59
